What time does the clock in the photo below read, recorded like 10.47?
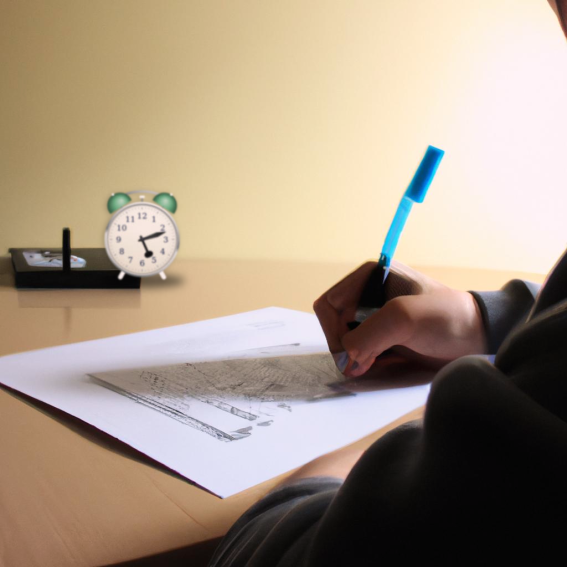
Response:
5.12
